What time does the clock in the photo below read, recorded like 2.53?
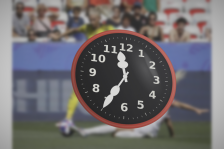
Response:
11.35
